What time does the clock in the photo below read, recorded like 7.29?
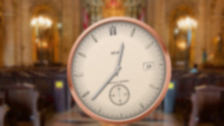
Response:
12.38
